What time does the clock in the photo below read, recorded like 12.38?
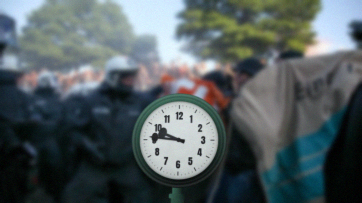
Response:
9.46
